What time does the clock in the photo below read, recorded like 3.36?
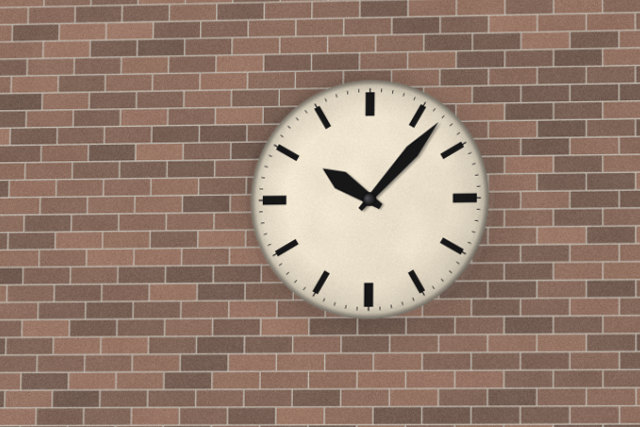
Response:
10.07
